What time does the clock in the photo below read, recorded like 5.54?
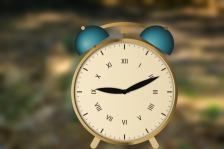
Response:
9.11
